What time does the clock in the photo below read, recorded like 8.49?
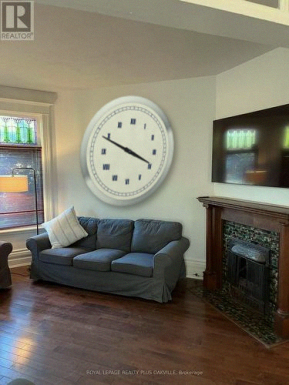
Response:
3.49
